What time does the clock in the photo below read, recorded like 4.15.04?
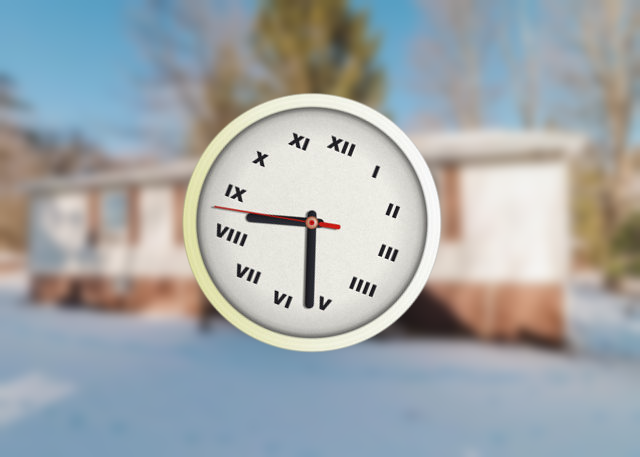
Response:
8.26.43
